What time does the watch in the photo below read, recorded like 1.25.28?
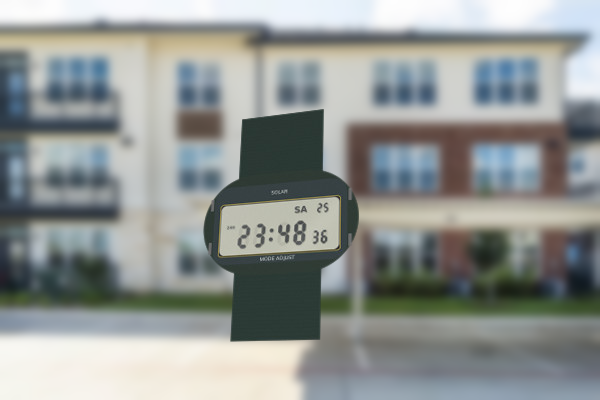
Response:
23.48.36
